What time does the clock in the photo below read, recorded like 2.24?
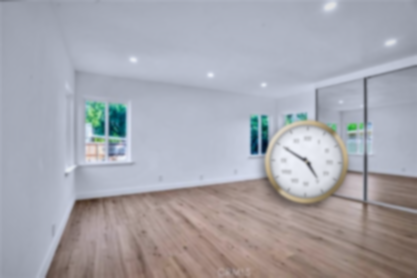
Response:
4.50
